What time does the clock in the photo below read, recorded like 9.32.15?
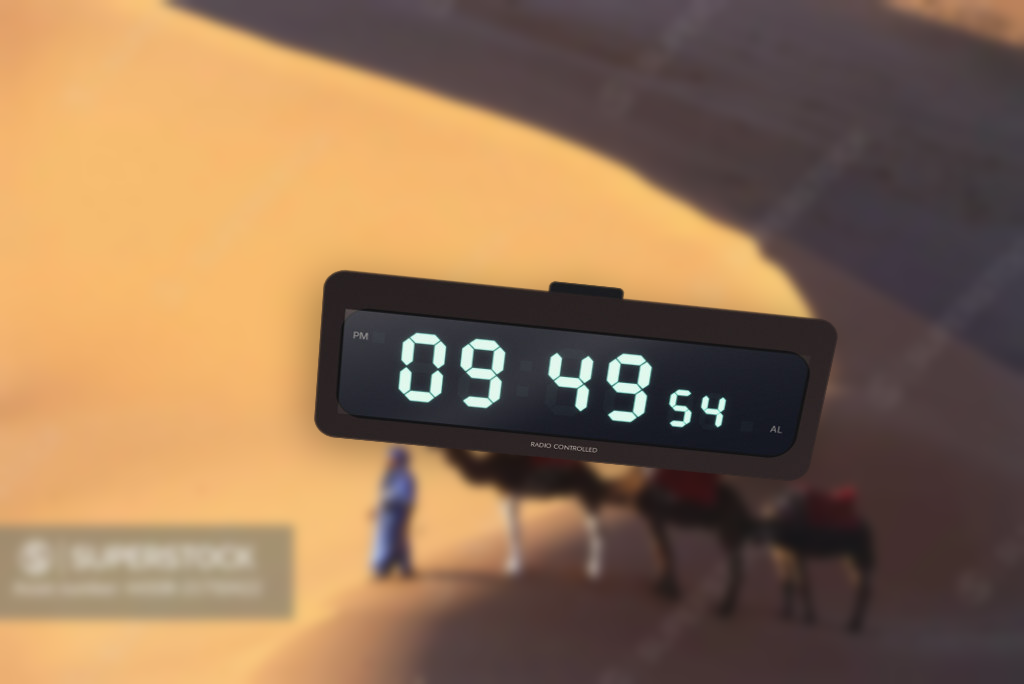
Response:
9.49.54
